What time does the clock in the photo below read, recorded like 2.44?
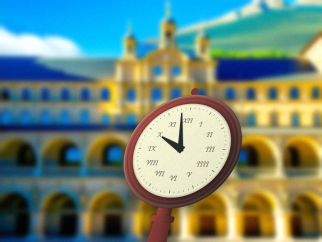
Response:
9.58
